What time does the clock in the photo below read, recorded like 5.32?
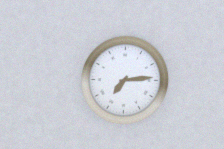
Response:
7.14
